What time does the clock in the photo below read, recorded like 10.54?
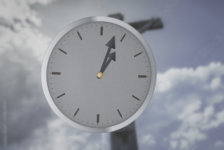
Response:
1.03
